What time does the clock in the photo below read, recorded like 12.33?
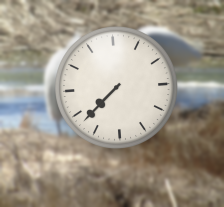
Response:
7.38
